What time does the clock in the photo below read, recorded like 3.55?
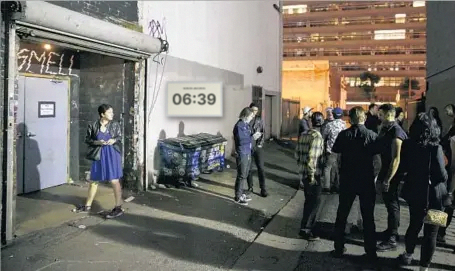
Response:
6.39
